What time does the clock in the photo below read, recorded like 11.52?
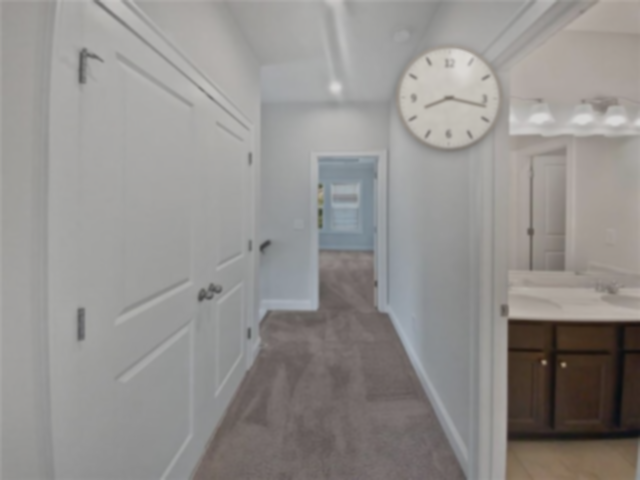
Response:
8.17
